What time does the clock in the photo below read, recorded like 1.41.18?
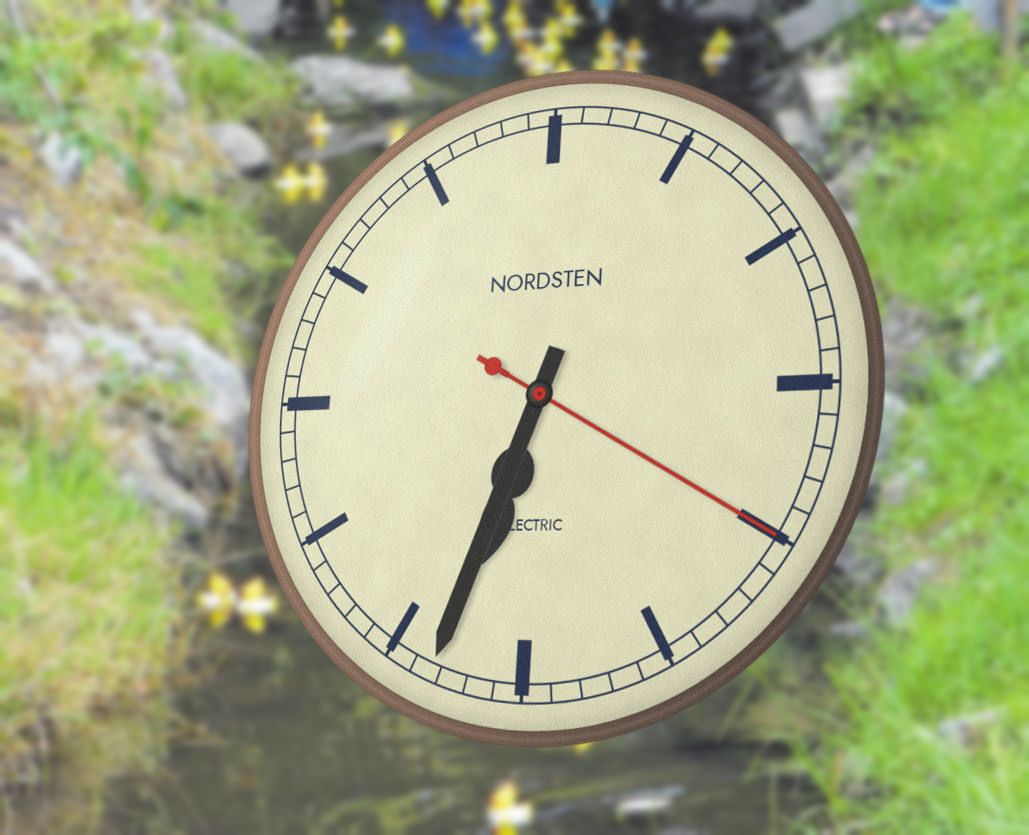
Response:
6.33.20
